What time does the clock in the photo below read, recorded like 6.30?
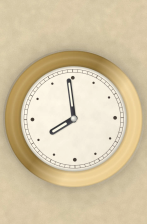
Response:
7.59
